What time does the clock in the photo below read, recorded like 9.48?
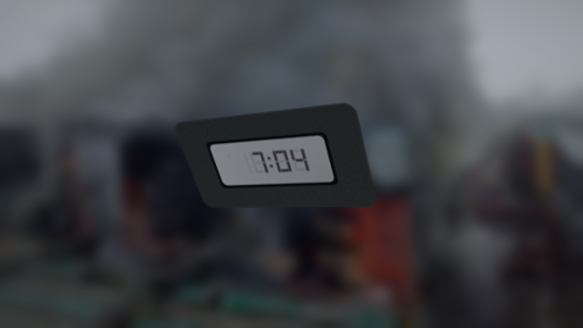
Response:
7.04
